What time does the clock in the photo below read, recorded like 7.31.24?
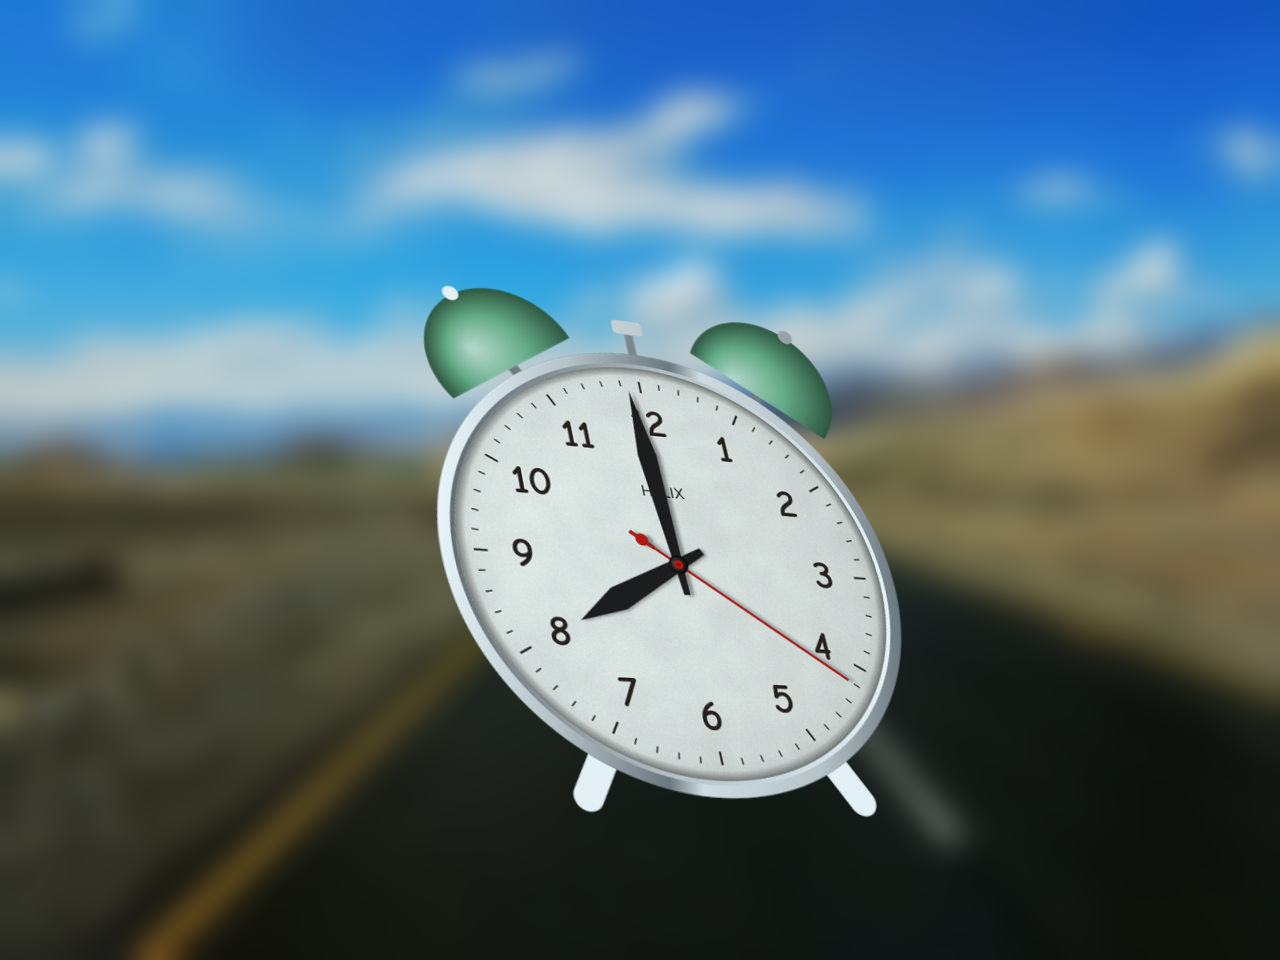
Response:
7.59.21
